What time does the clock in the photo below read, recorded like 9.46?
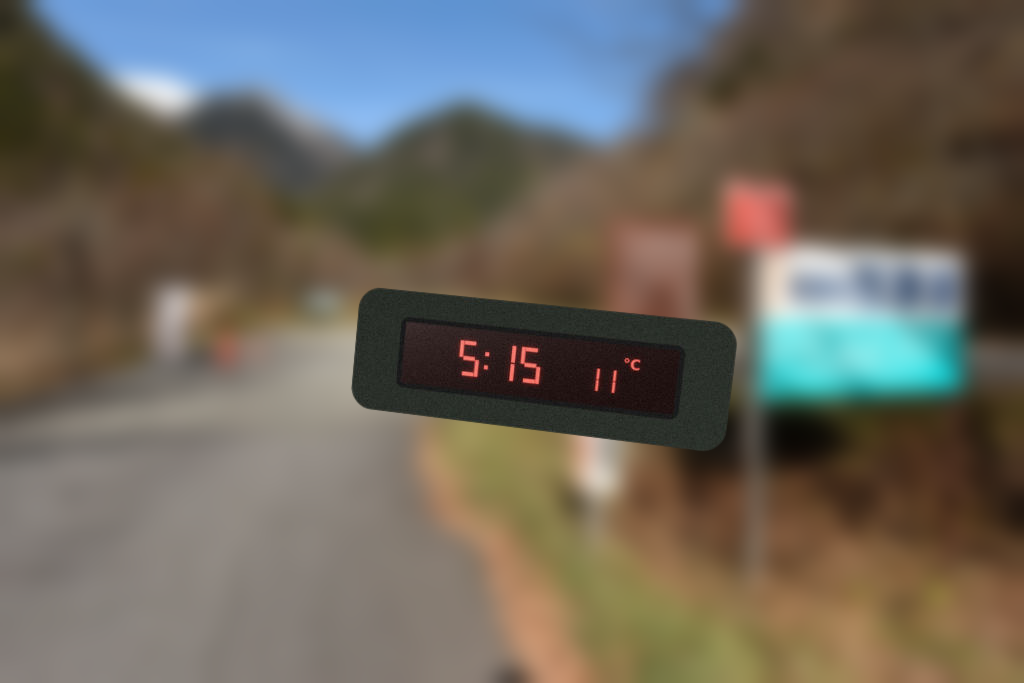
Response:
5.15
